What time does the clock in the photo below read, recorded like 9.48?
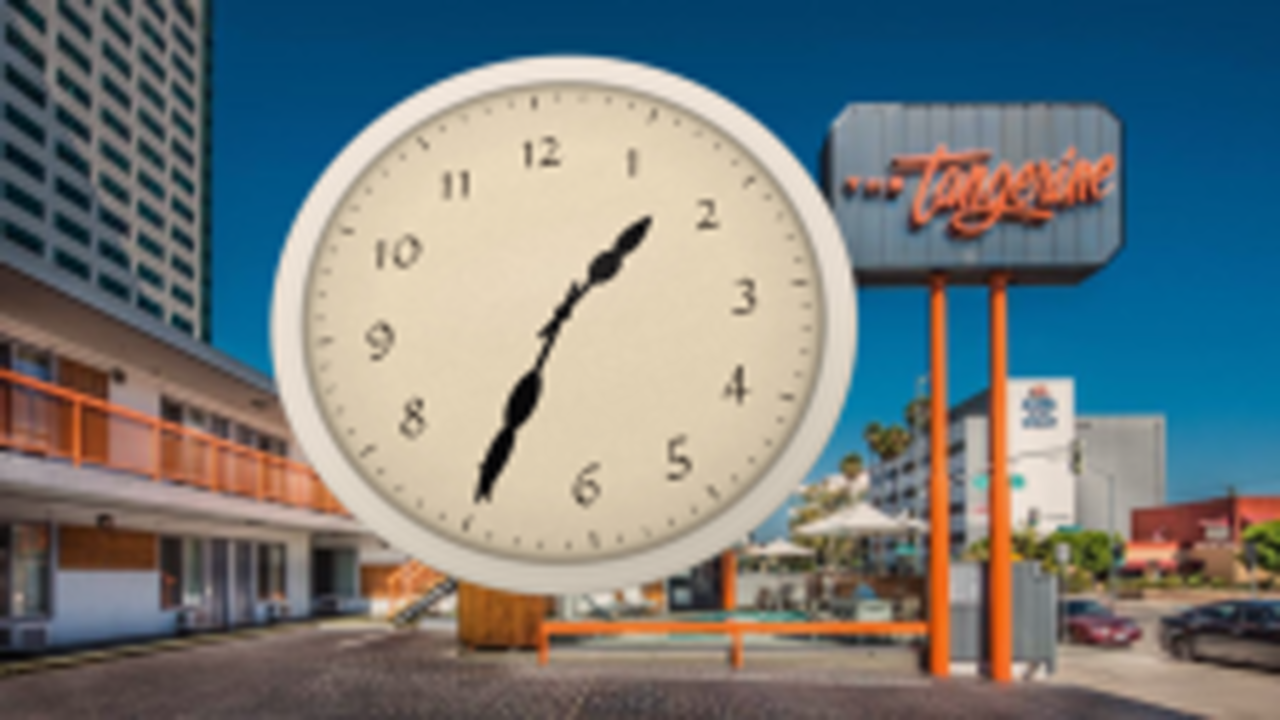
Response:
1.35
